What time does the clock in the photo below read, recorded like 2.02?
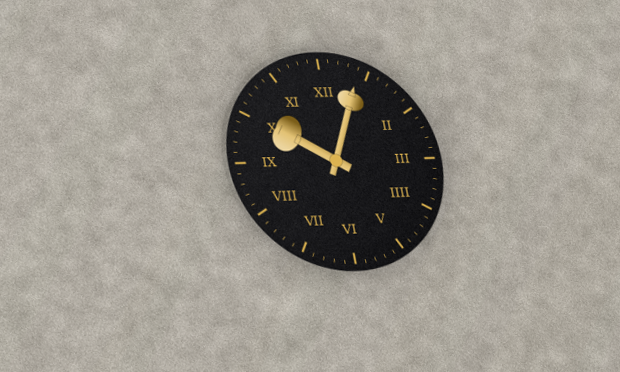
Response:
10.04
